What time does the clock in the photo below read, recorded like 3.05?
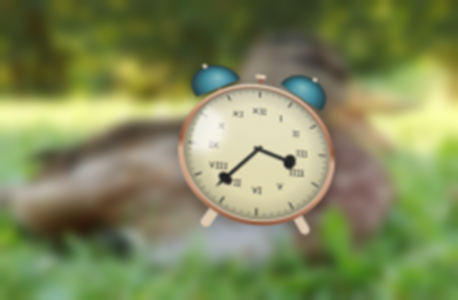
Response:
3.37
